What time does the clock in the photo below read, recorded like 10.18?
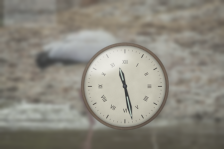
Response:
11.28
